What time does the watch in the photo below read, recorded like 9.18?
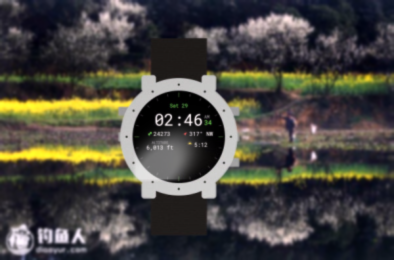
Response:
2.46
